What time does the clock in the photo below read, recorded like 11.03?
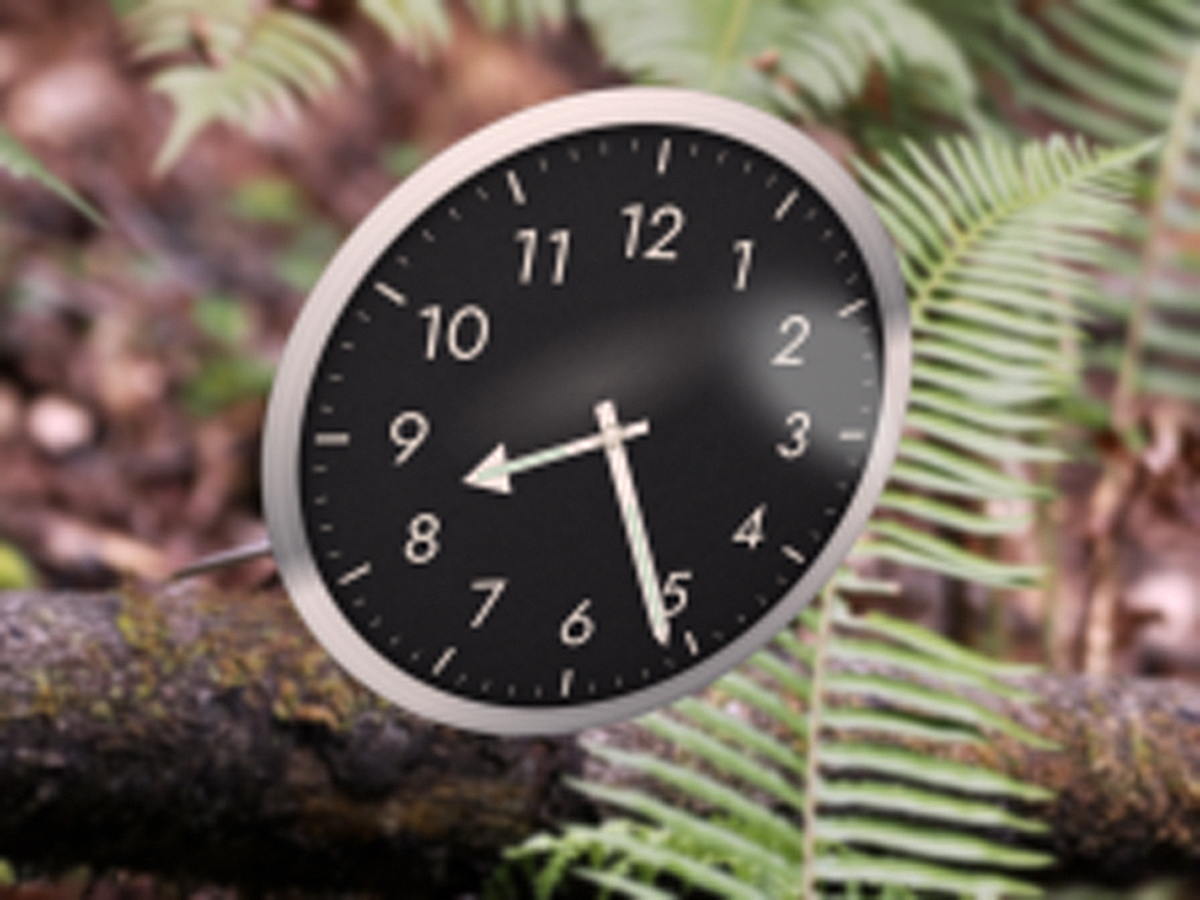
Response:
8.26
